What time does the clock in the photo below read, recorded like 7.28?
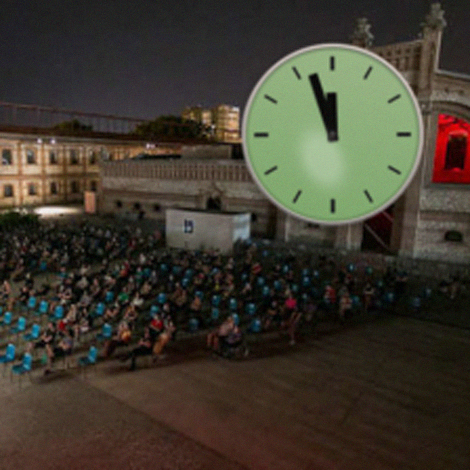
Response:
11.57
